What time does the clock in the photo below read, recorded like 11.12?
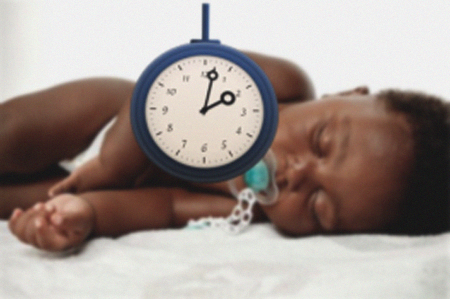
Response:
2.02
